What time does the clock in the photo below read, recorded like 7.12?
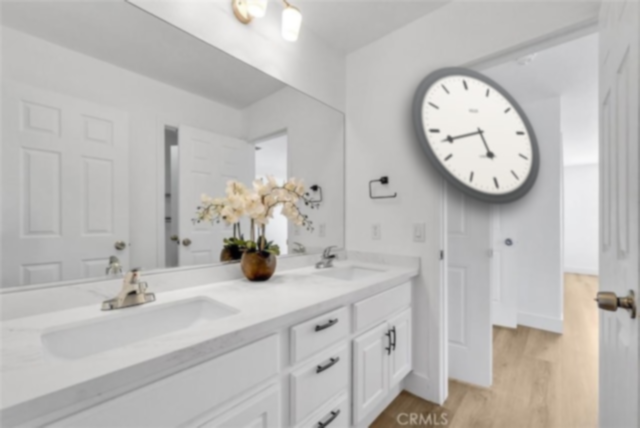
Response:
5.43
